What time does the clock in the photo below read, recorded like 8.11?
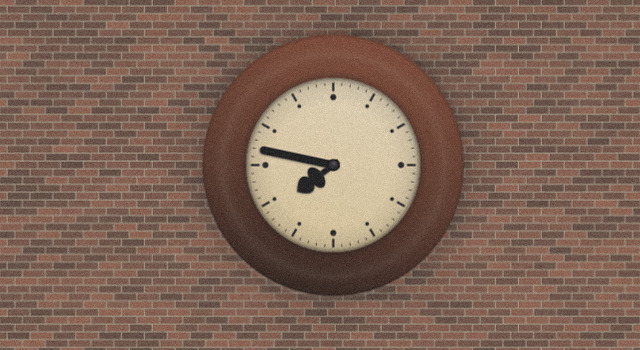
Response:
7.47
